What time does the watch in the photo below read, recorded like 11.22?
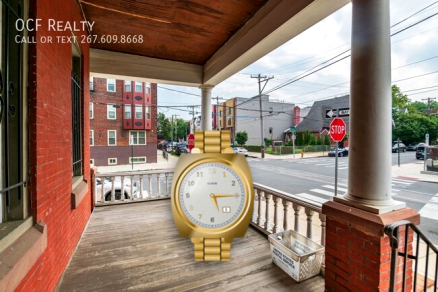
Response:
5.15
